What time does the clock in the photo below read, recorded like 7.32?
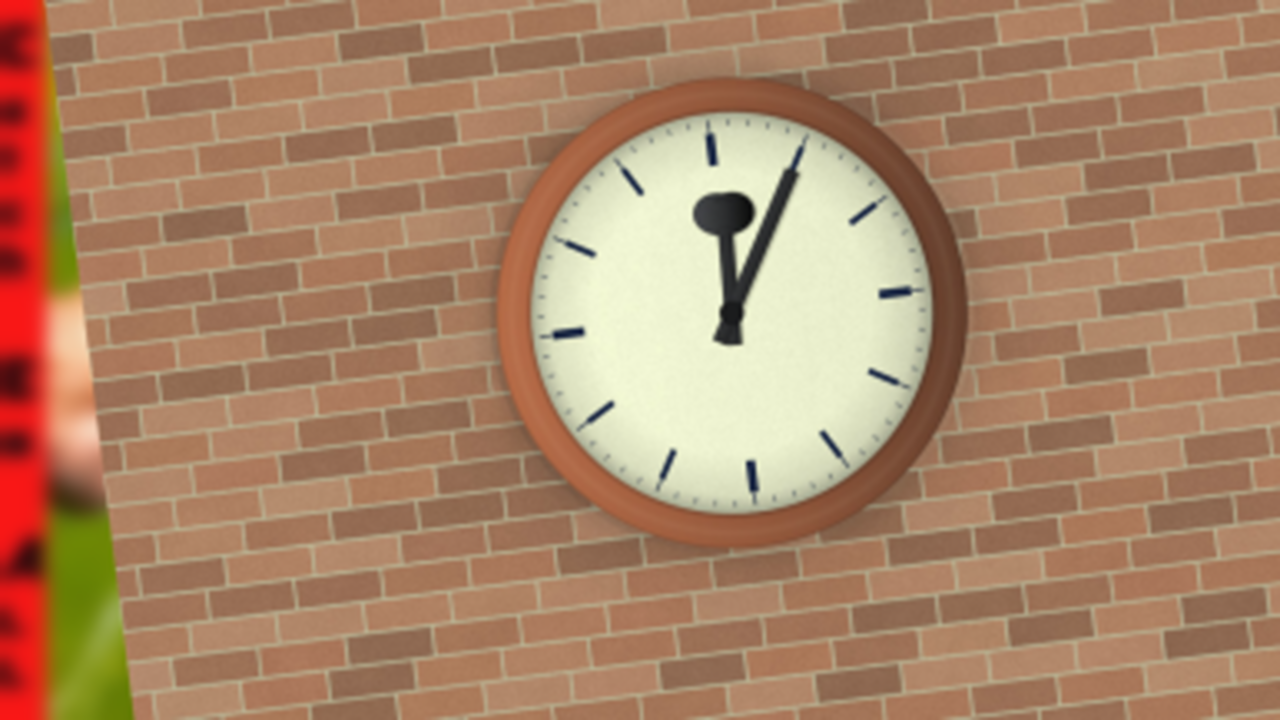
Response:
12.05
